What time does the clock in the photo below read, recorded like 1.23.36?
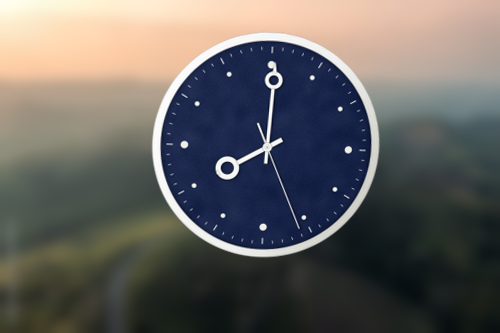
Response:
8.00.26
